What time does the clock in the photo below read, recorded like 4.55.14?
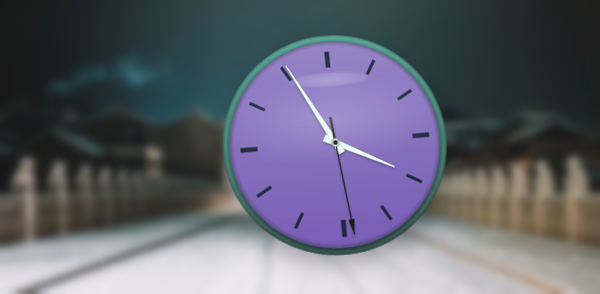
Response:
3.55.29
